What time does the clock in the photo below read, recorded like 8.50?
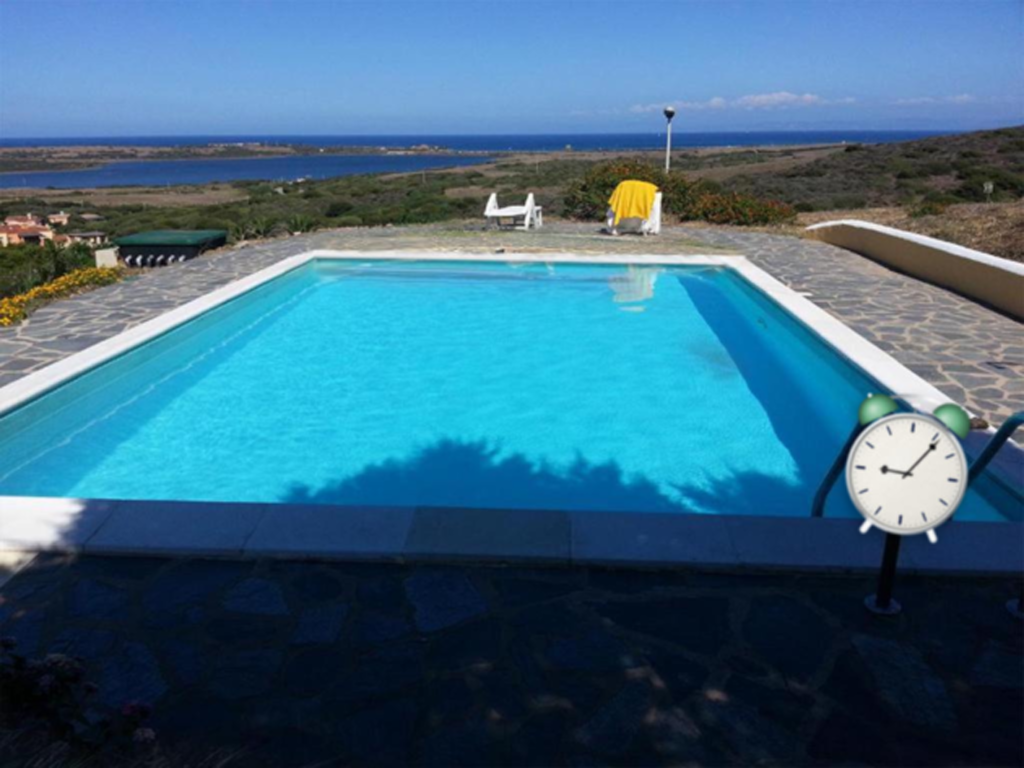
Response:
9.06
